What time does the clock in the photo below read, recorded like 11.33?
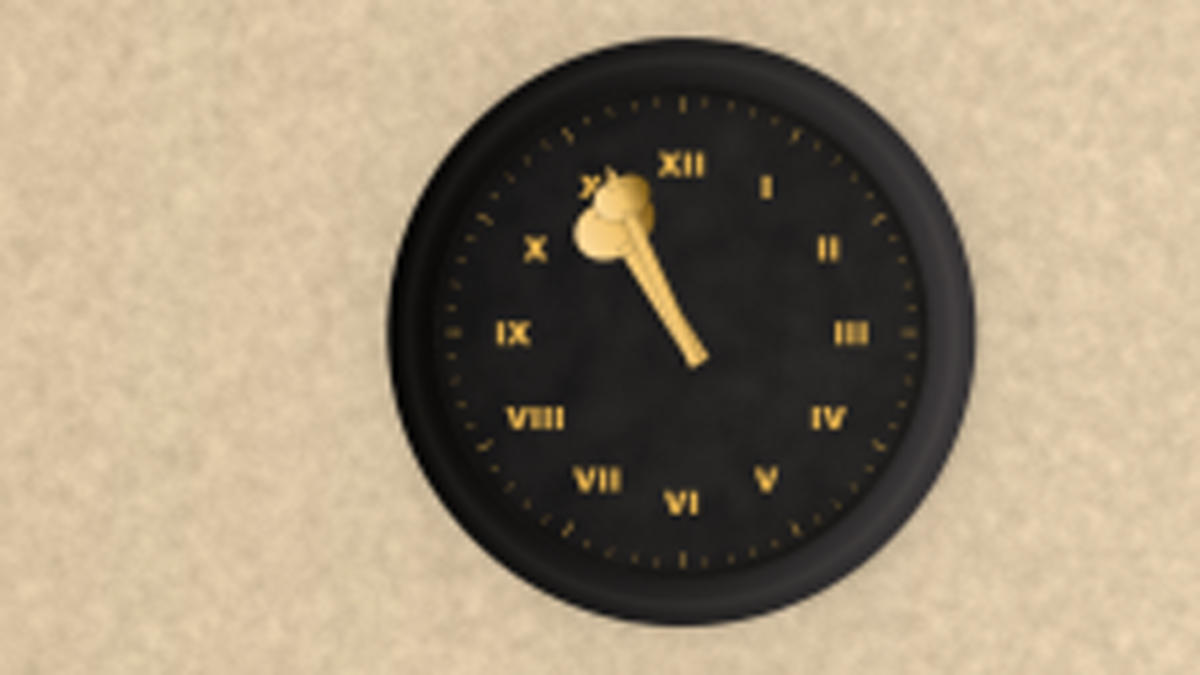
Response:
10.56
